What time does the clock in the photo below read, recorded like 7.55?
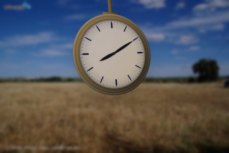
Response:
8.10
